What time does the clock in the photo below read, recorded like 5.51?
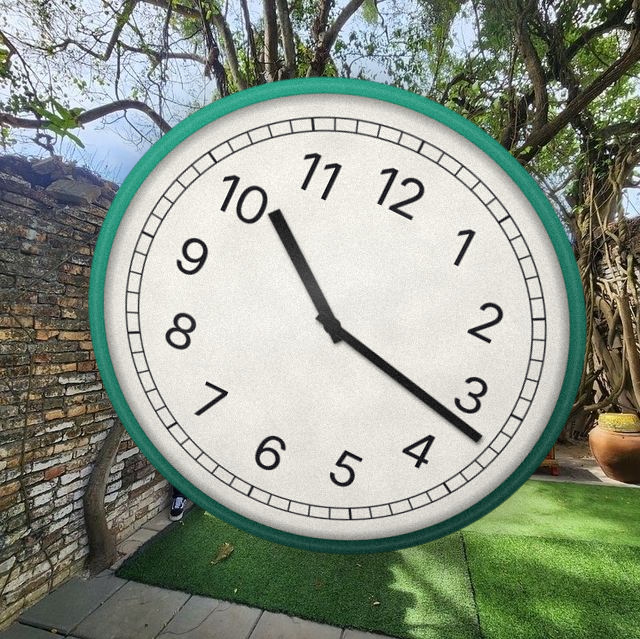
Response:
10.17
